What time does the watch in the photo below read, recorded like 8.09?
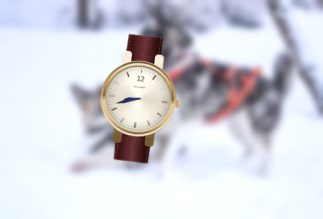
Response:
8.42
